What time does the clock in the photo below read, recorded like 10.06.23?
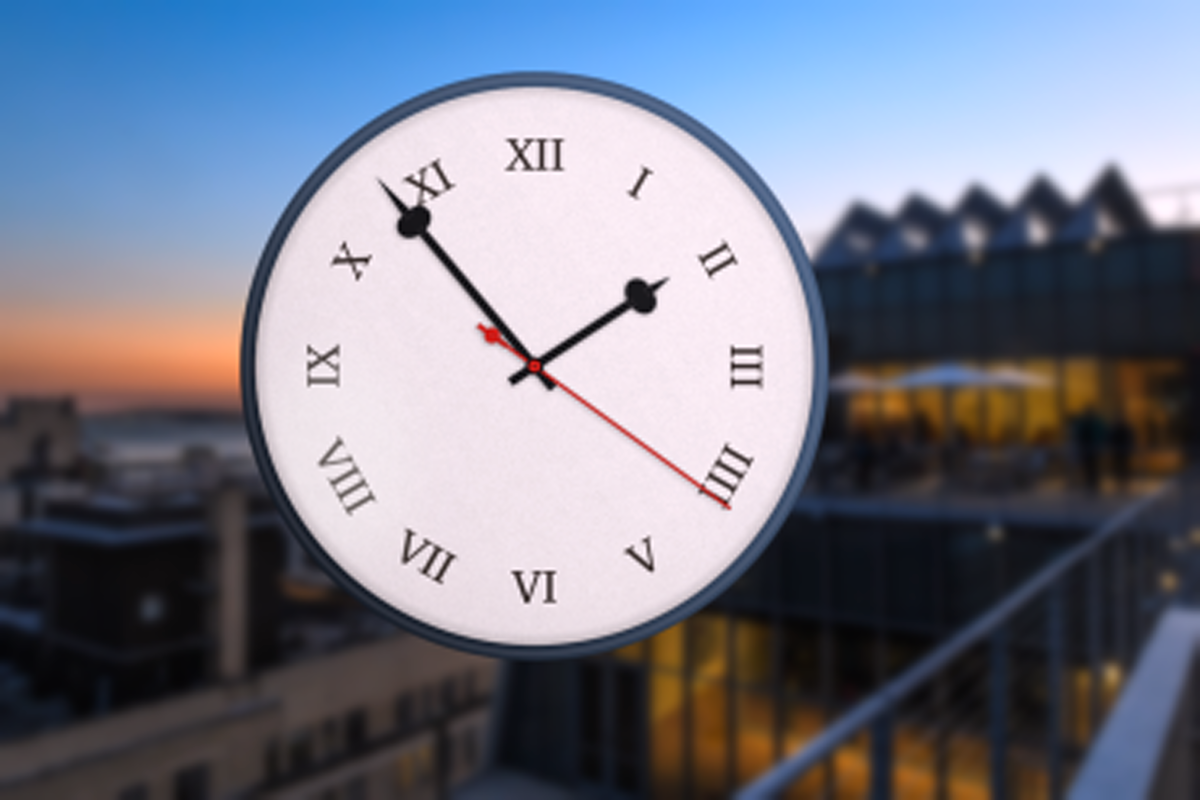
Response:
1.53.21
